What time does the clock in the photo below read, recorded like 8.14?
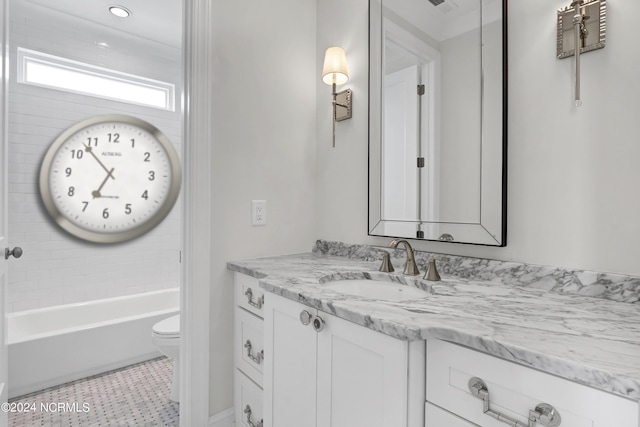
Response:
6.53
